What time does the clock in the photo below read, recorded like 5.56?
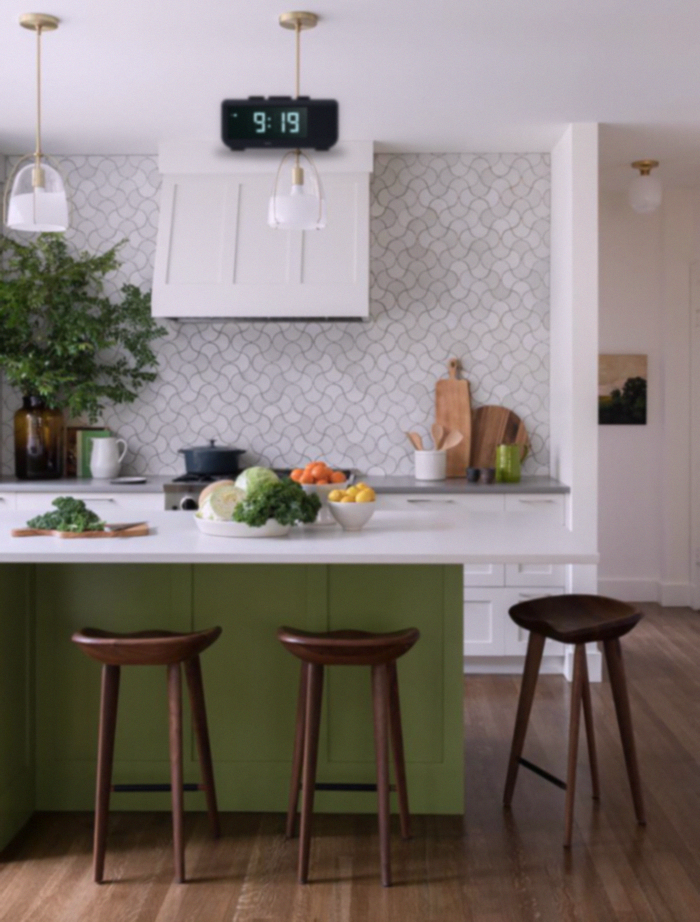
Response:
9.19
